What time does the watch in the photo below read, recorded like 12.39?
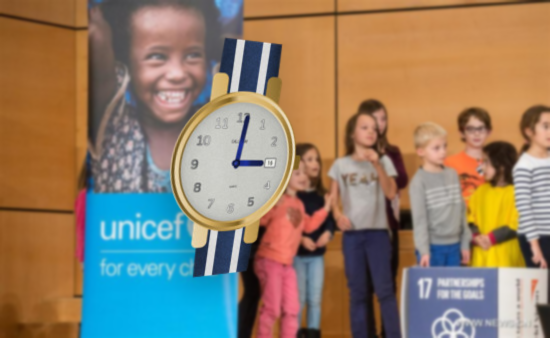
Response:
3.01
